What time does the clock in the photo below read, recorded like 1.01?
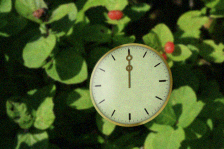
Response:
12.00
